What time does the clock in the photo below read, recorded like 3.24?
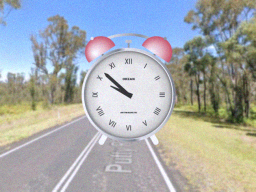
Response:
9.52
